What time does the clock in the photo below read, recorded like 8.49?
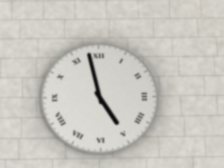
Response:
4.58
